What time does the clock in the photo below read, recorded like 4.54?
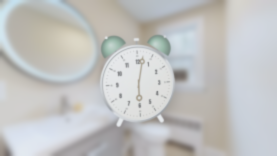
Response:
6.02
